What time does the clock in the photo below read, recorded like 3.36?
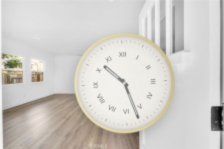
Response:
10.27
